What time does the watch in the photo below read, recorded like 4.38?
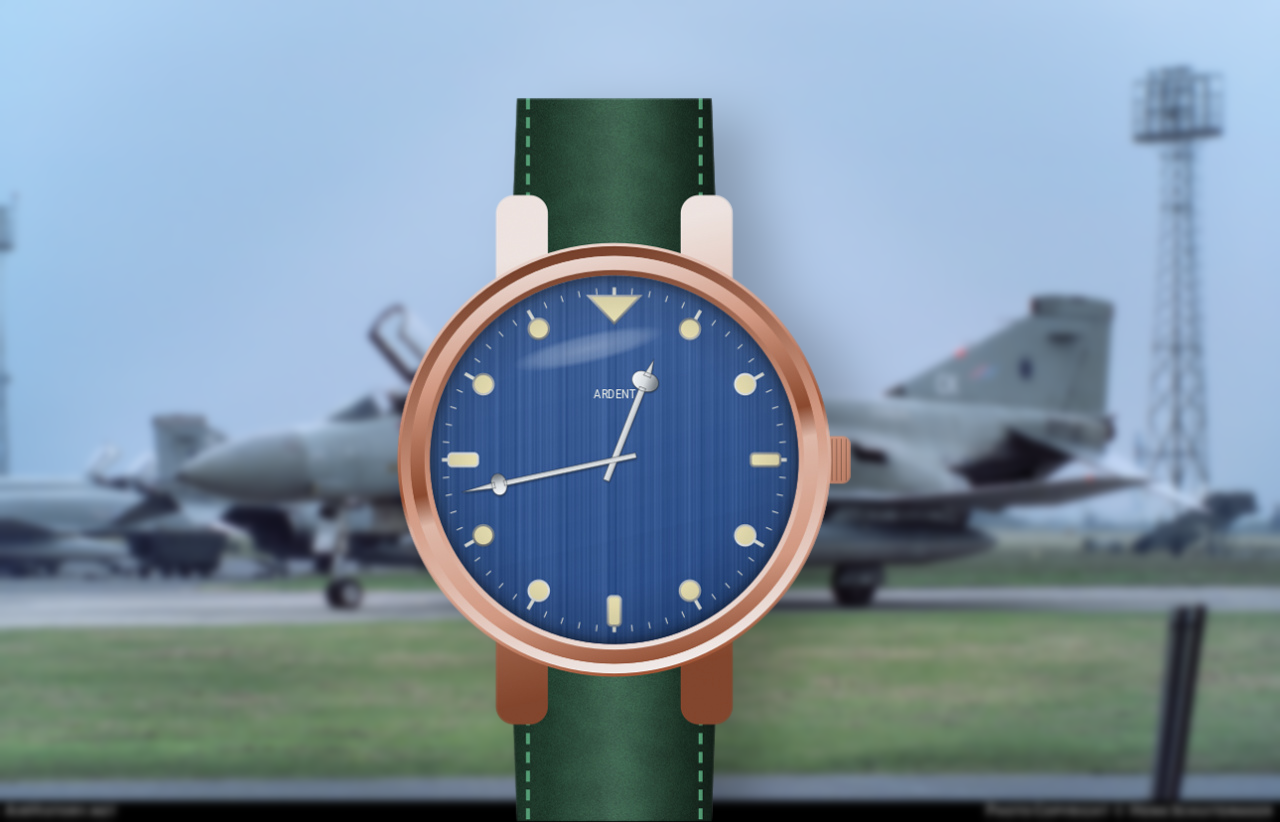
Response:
12.43
